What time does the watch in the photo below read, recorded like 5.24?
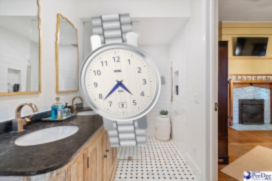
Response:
4.38
